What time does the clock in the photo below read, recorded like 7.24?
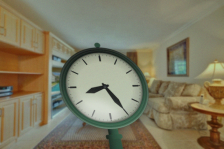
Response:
8.25
